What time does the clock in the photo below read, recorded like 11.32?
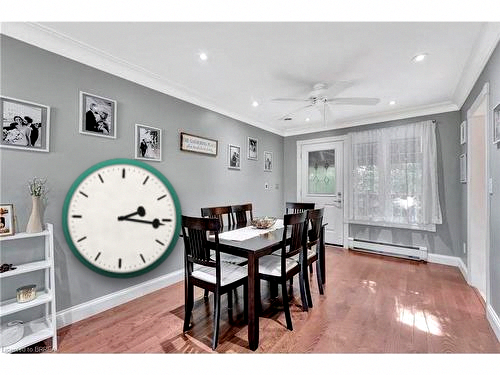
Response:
2.16
